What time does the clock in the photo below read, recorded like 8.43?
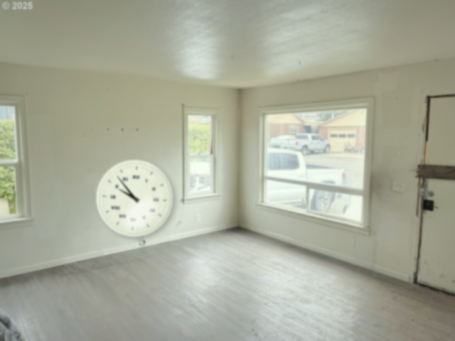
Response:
9.53
